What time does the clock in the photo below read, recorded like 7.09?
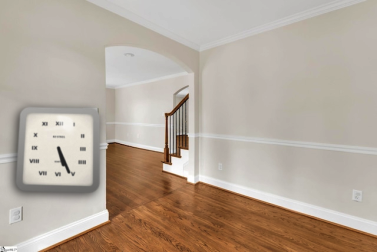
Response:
5.26
